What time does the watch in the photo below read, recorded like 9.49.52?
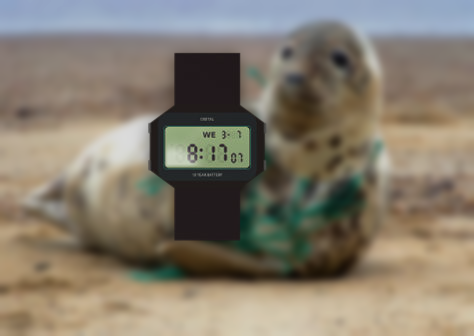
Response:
8.17.07
